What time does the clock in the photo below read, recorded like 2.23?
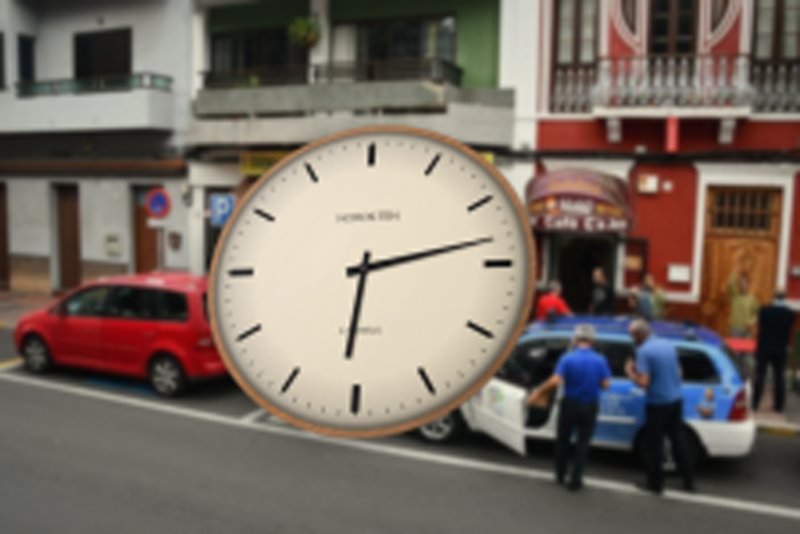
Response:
6.13
